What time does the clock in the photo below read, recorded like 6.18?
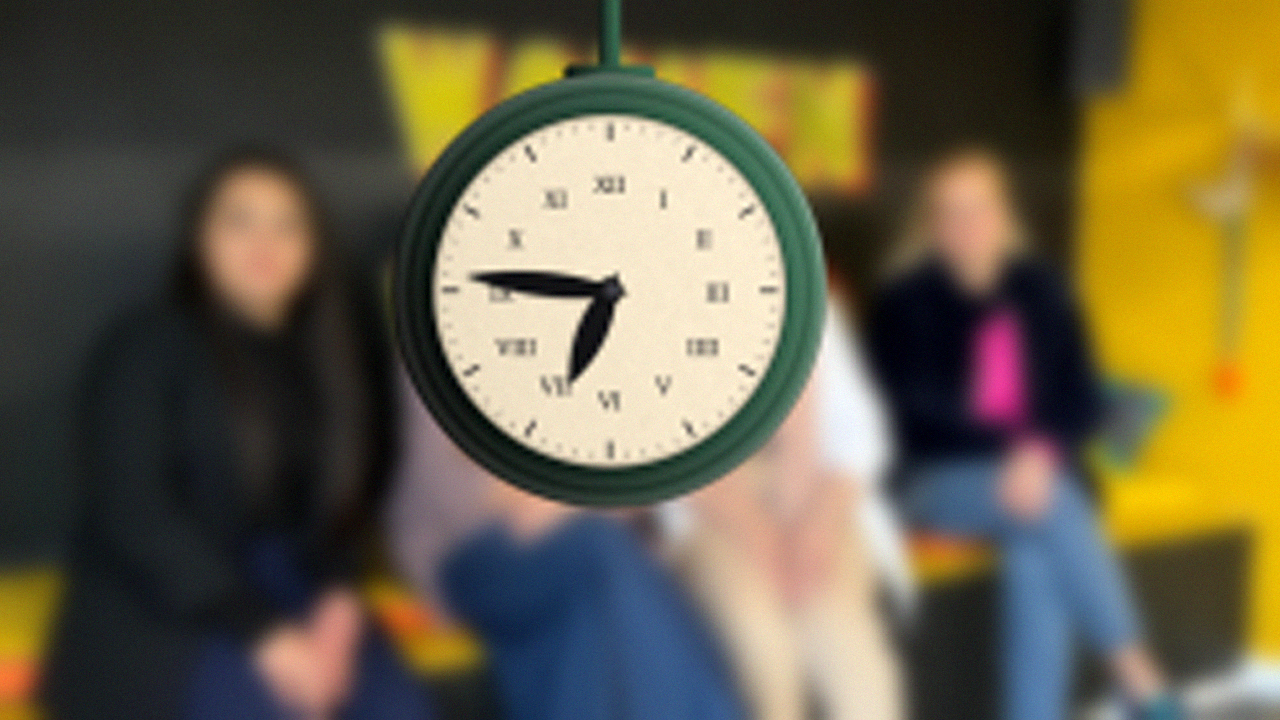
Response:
6.46
